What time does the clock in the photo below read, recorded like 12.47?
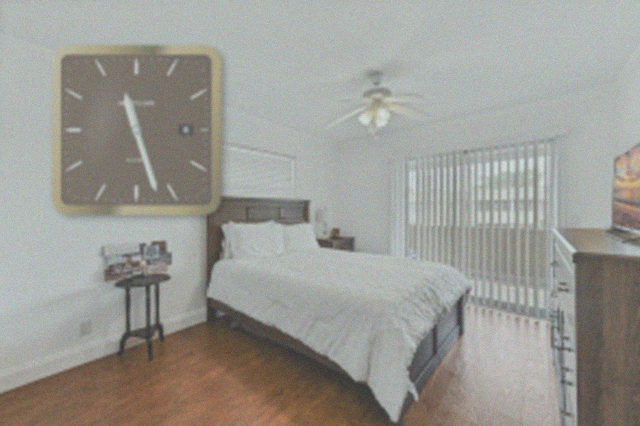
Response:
11.27
